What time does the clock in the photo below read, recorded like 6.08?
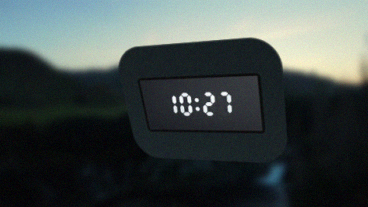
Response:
10.27
